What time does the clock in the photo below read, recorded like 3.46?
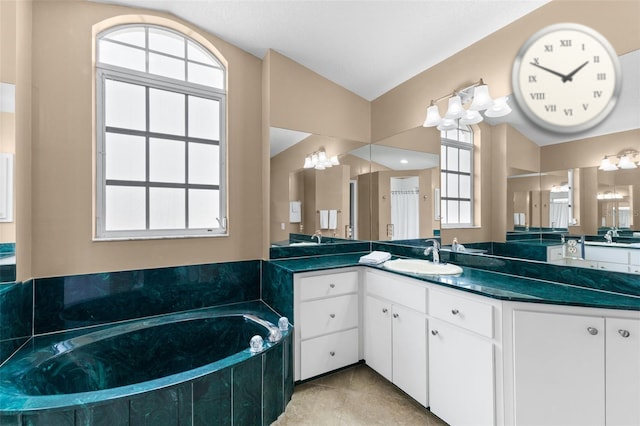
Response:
1.49
